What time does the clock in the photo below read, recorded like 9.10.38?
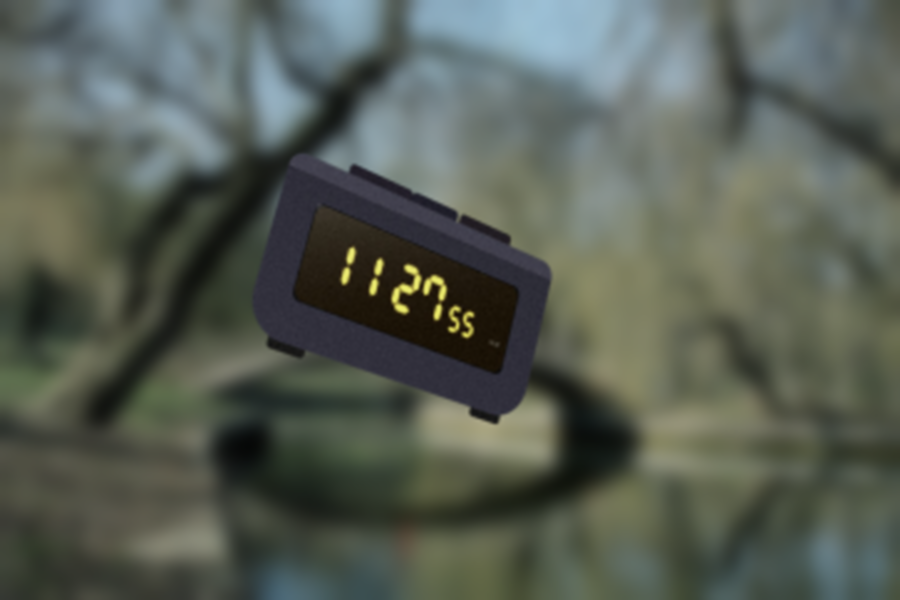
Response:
11.27.55
